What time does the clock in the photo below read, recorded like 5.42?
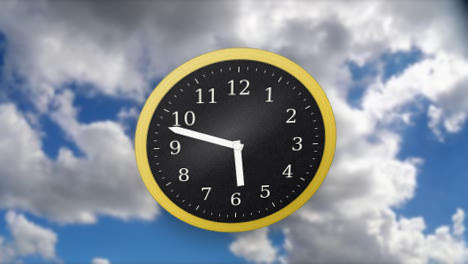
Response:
5.48
